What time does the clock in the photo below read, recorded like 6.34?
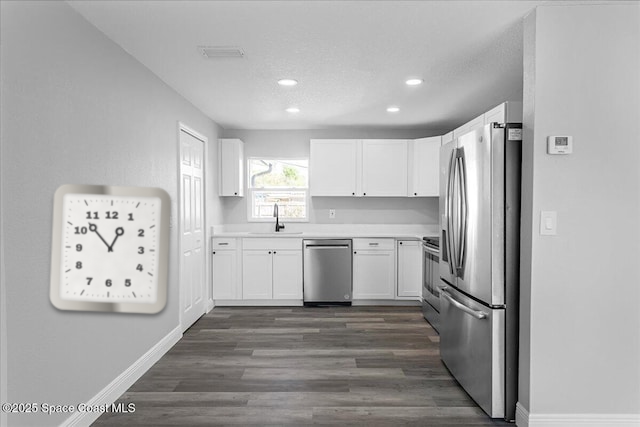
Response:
12.53
